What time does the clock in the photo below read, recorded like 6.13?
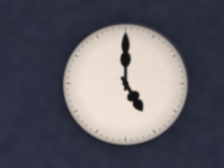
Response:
5.00
